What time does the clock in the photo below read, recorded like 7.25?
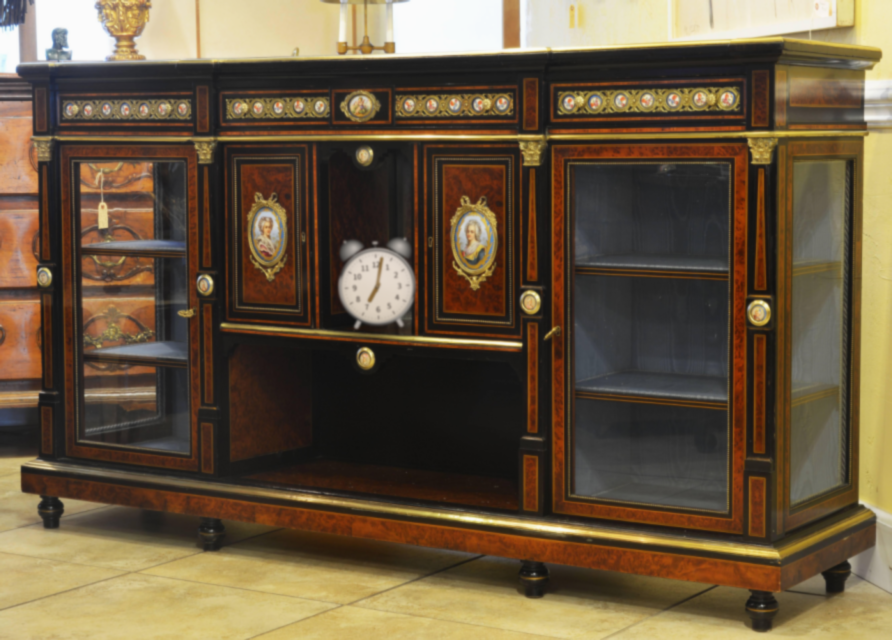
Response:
7.02
